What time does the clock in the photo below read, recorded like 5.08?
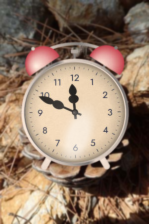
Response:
11.49
